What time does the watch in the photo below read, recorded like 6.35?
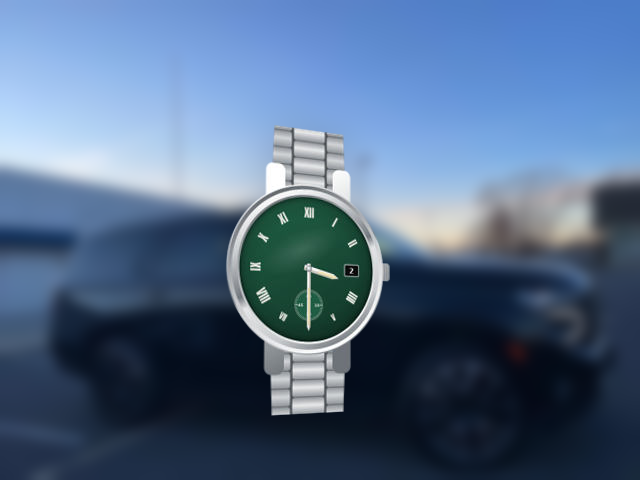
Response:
3.30
